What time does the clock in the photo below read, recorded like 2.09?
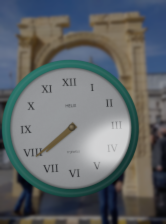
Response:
7.39
